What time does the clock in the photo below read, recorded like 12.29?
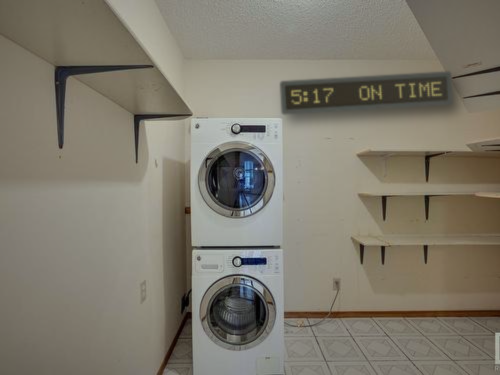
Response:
5.17
